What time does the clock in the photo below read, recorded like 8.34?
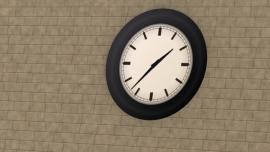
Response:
1.37
